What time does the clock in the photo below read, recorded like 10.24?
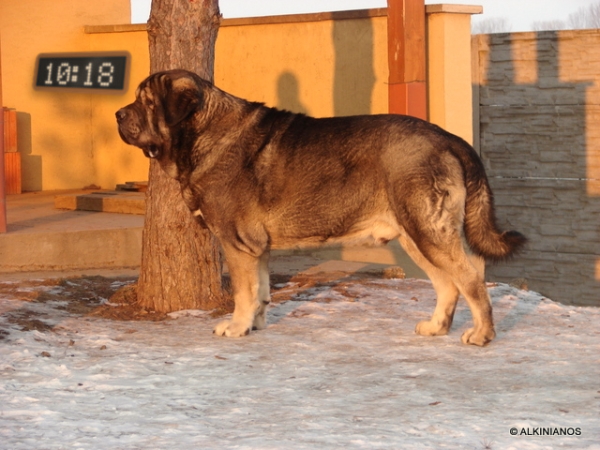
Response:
10.18
